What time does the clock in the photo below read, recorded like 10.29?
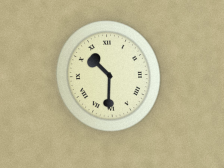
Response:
10.31
